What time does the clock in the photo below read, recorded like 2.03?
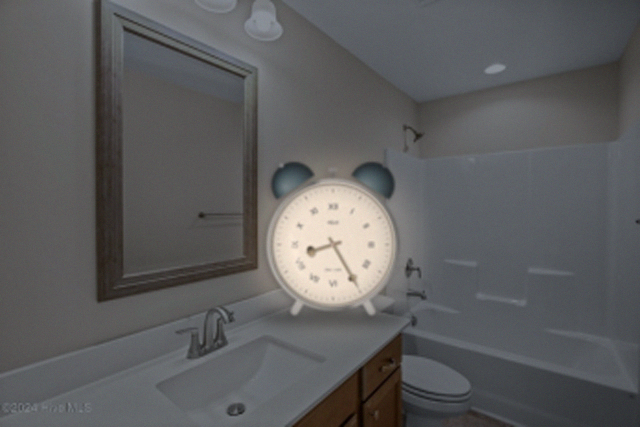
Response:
8.25
